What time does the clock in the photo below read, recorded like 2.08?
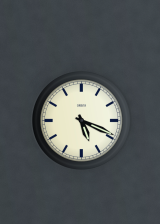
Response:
5.19
